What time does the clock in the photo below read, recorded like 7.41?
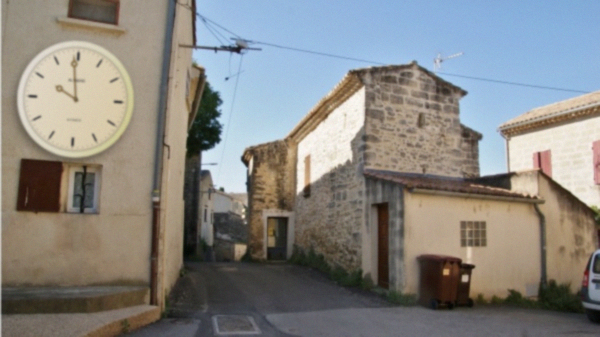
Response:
9.59
